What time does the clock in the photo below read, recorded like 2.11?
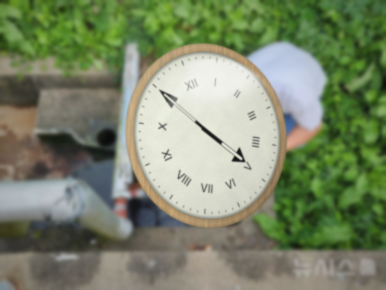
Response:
4.55
